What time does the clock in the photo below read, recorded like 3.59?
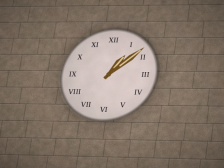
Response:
1.08
